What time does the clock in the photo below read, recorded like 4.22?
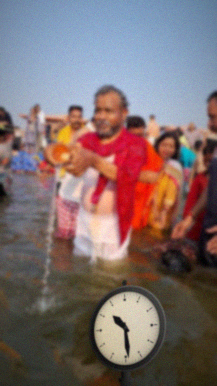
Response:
10.29
